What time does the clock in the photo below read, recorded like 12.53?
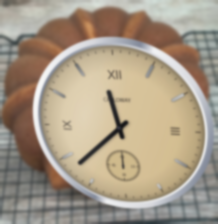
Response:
11.38
